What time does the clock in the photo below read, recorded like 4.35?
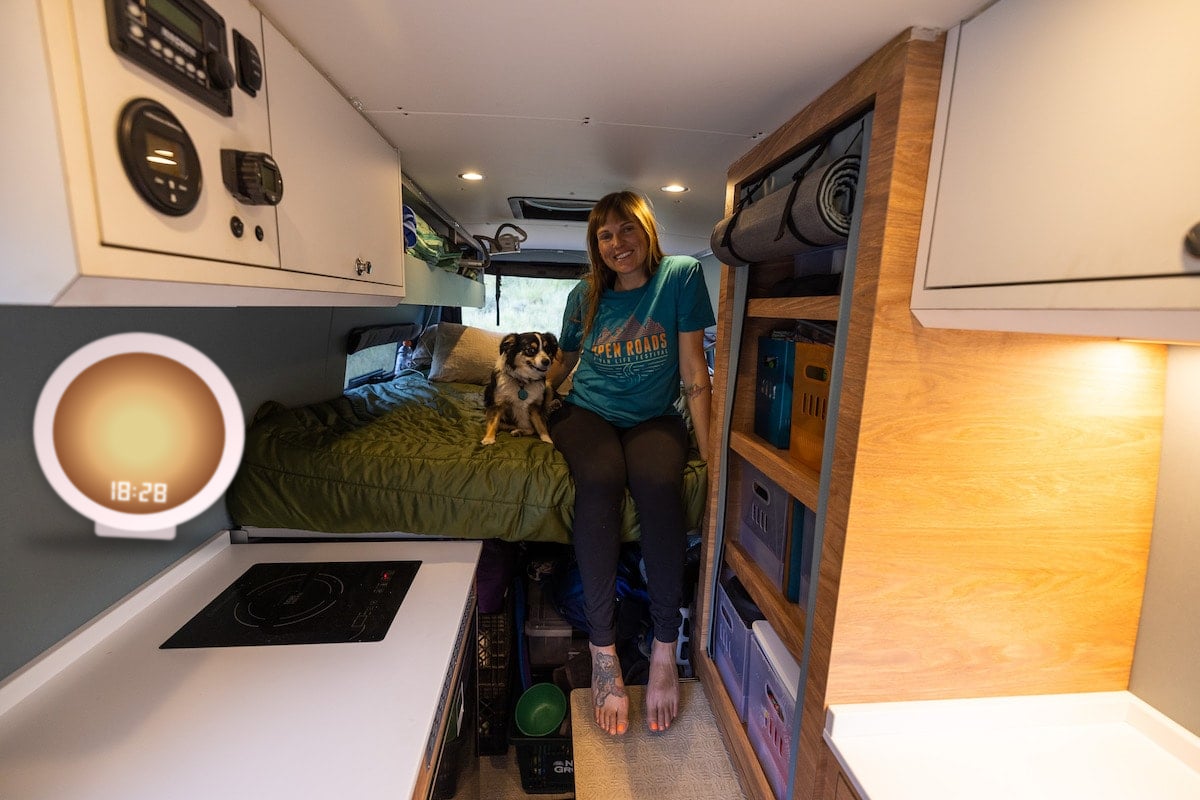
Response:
18.28
